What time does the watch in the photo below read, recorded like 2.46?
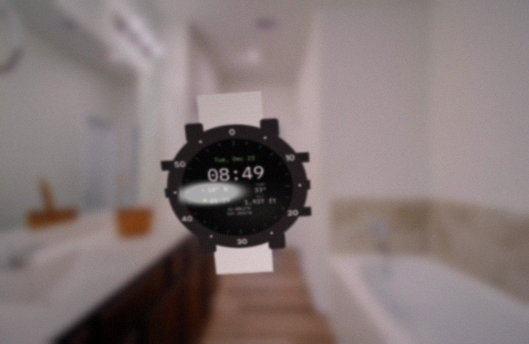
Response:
8.49
